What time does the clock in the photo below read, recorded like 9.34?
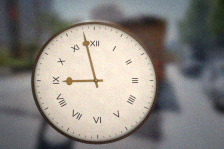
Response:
8.58
